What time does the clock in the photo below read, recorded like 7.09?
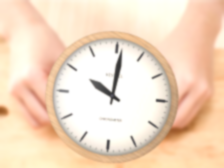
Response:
10.01
